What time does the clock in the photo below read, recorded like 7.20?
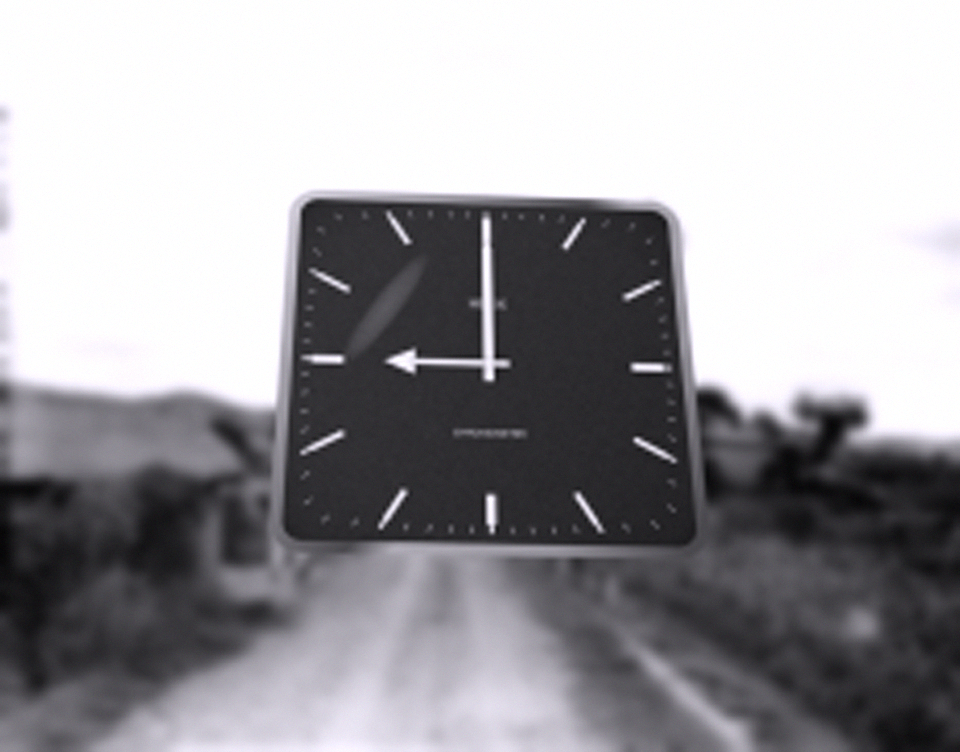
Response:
9.00
